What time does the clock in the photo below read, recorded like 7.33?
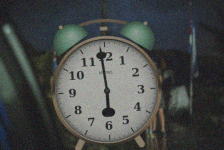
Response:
5.59
